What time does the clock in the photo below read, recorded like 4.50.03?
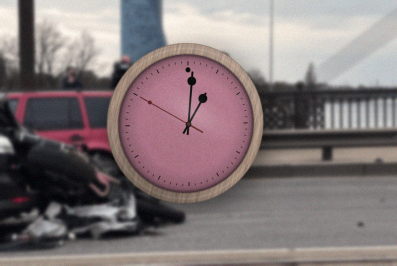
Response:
1.00.50
